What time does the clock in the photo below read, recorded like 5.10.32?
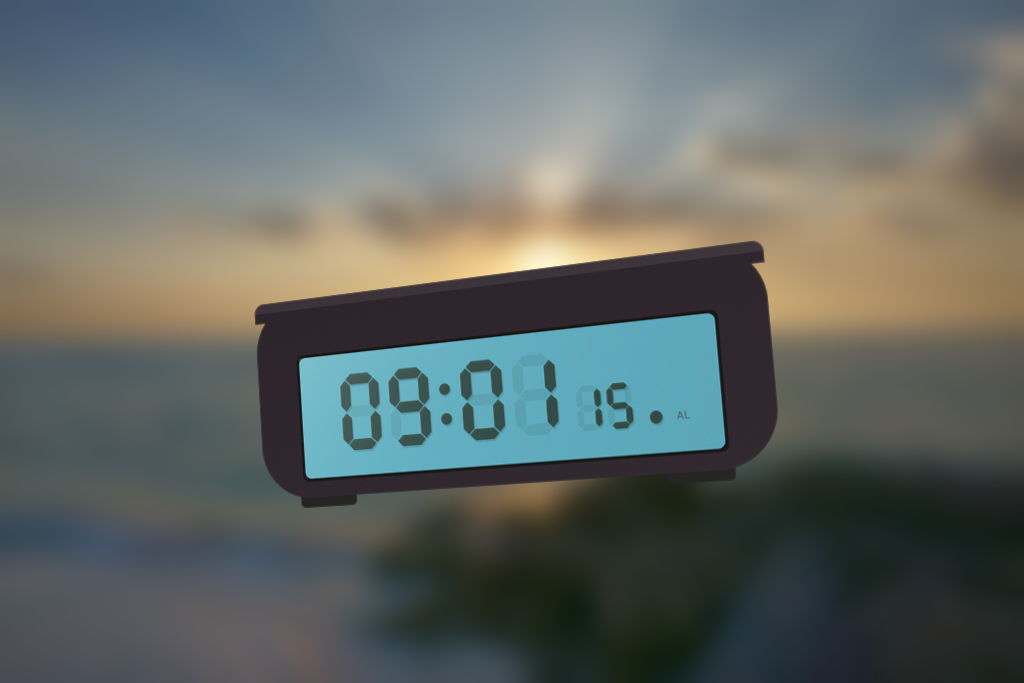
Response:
9.01.15
